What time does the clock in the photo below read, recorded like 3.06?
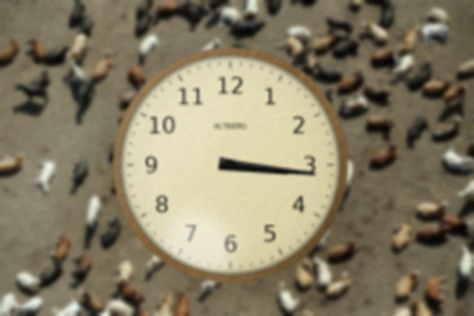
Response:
3.16
